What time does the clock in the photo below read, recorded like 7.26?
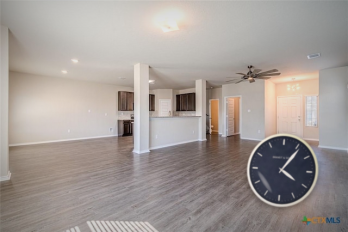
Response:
4.06
